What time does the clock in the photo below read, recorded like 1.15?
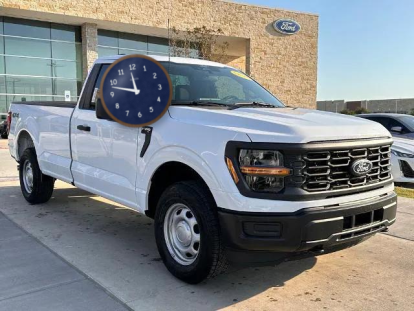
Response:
11.48
